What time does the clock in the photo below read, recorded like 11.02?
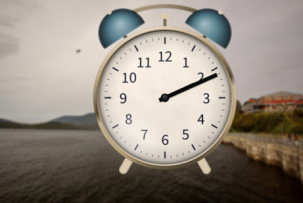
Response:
2.11
